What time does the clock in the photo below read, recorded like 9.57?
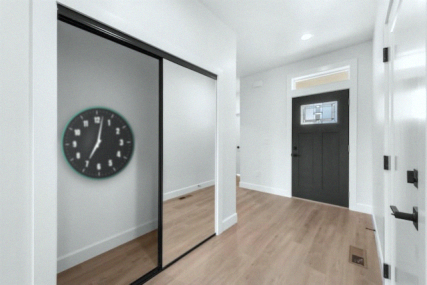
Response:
7.02
